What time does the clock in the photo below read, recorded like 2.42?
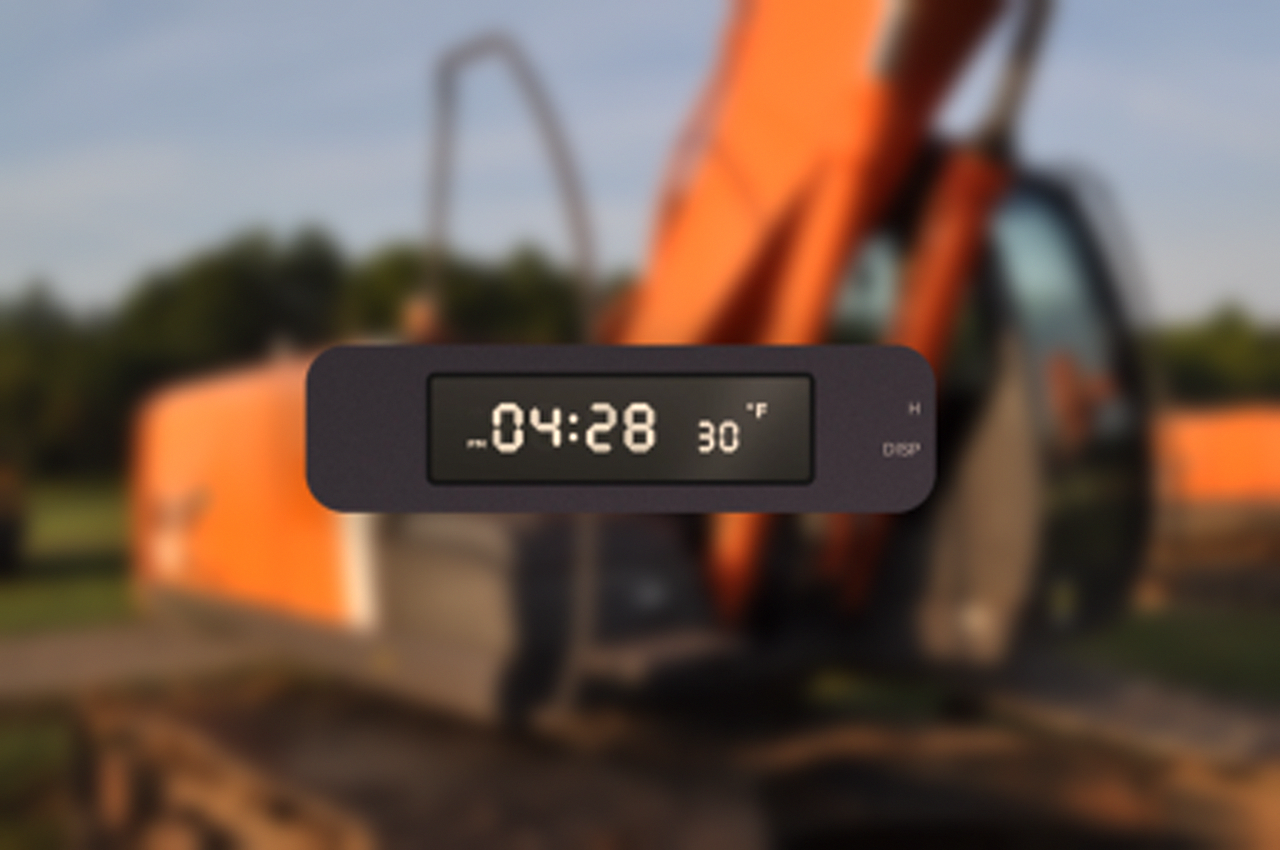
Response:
4.28
